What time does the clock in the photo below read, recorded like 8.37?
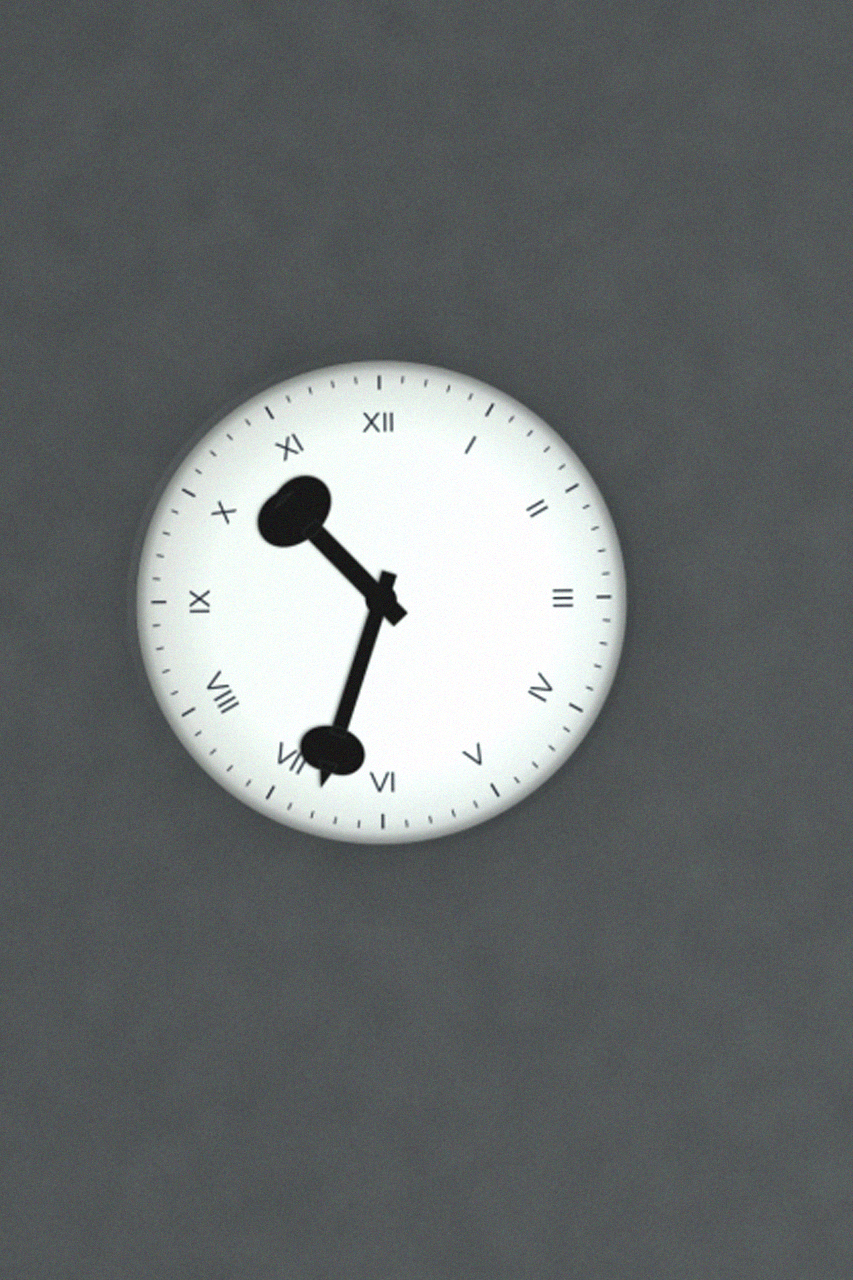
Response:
10.33
